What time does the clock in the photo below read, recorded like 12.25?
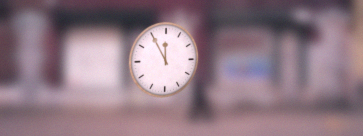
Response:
11.55
